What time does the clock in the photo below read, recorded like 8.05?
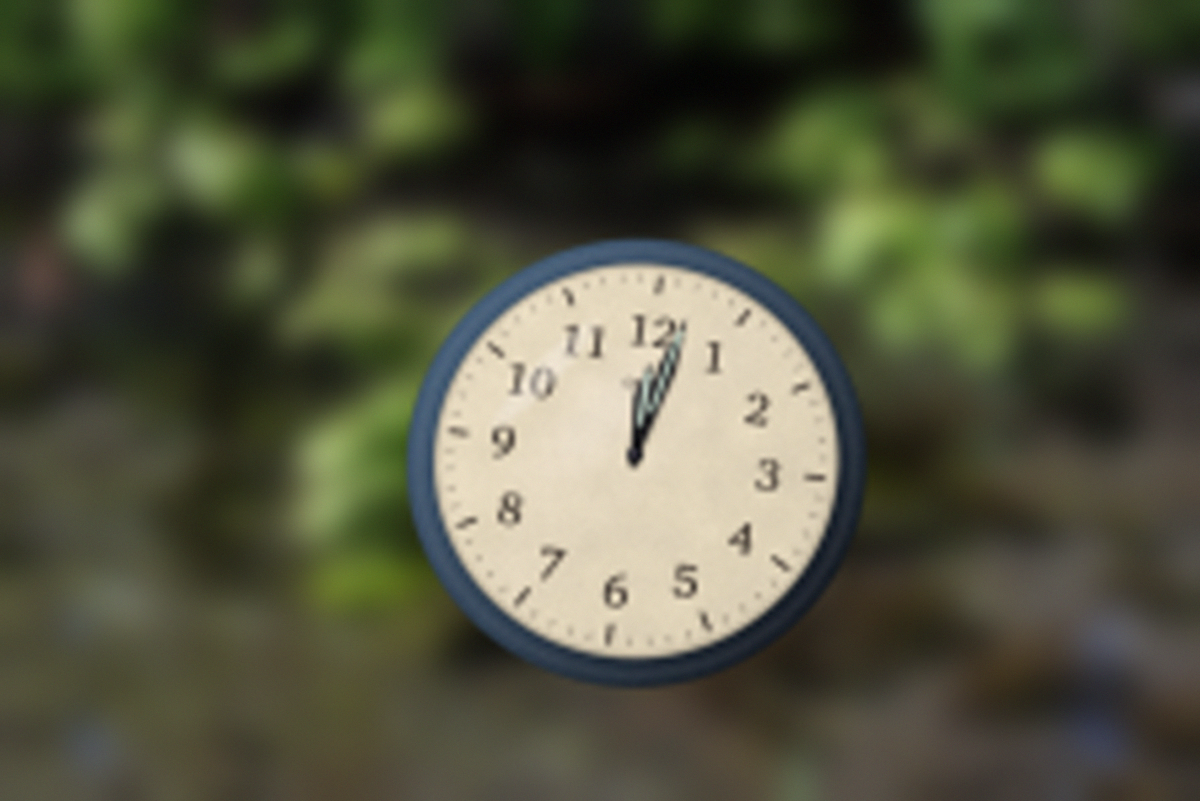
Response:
12.02
